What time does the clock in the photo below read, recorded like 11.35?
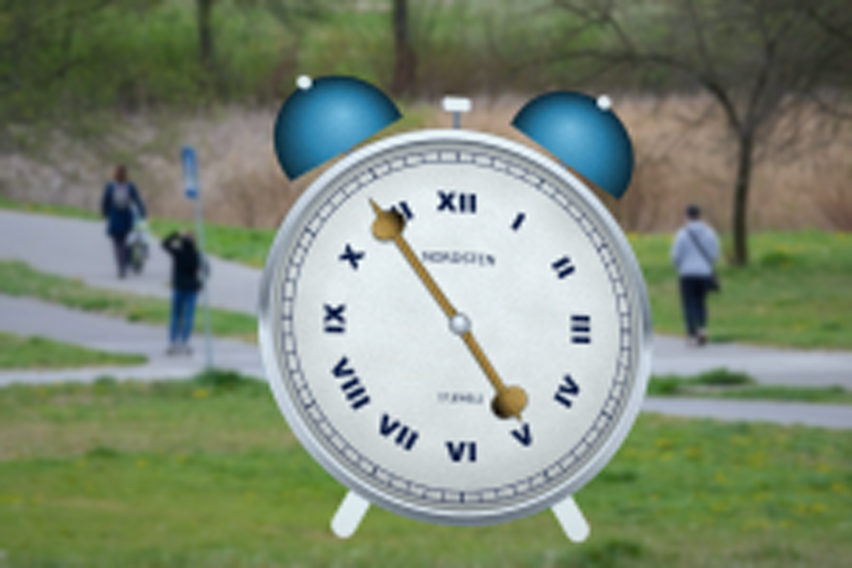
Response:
4.54
